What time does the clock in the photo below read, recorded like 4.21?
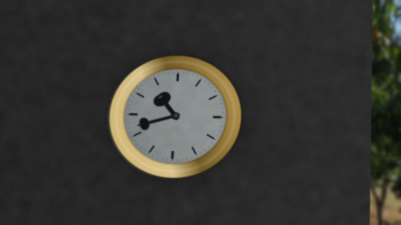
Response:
10.42
